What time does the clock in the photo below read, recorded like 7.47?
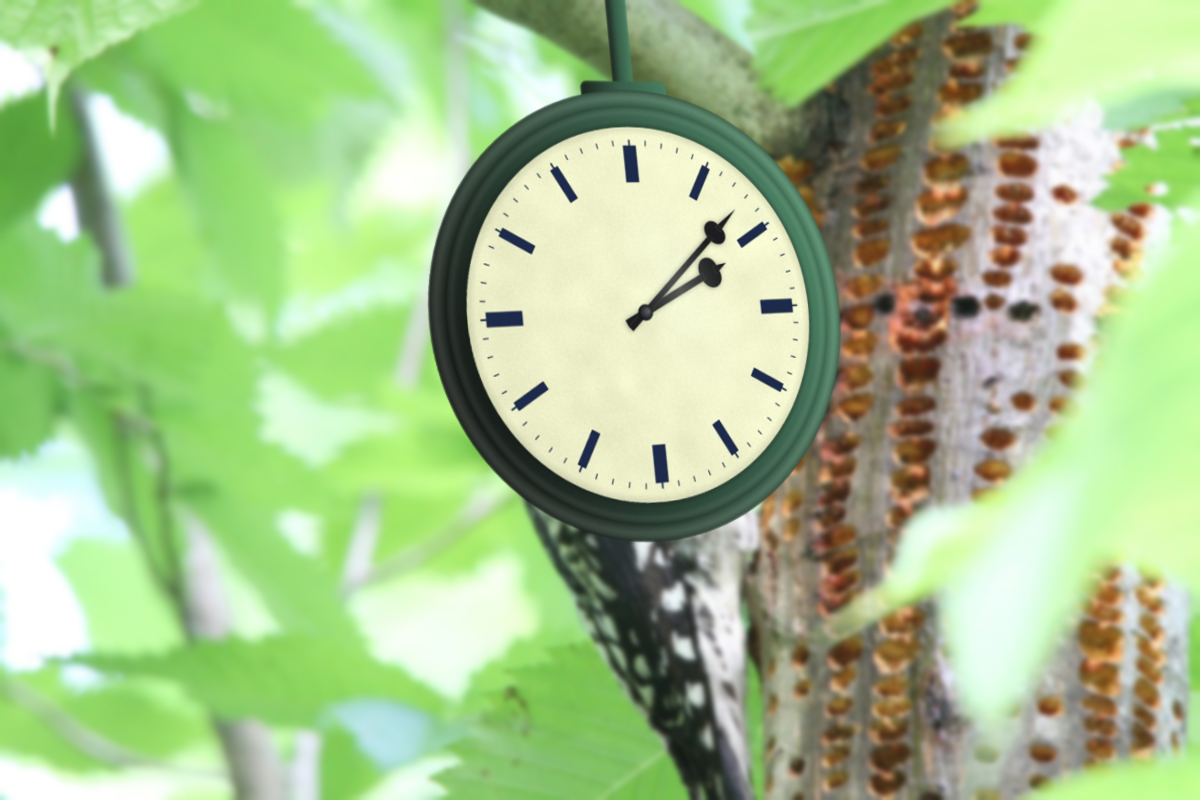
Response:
2.08
